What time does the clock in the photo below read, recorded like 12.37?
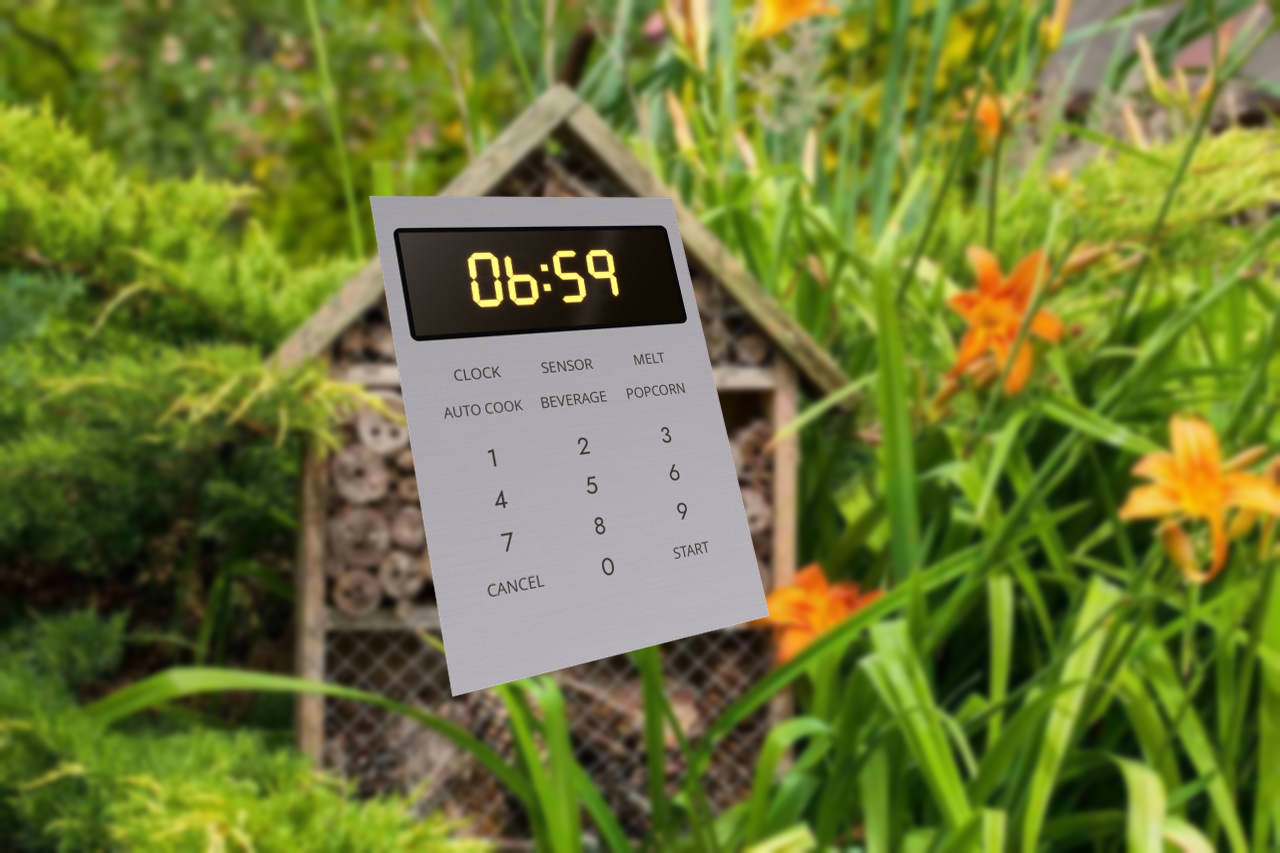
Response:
6.59
